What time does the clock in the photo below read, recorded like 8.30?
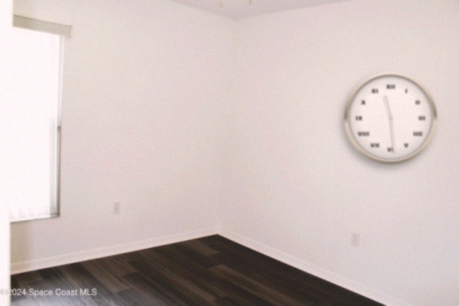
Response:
11.29
